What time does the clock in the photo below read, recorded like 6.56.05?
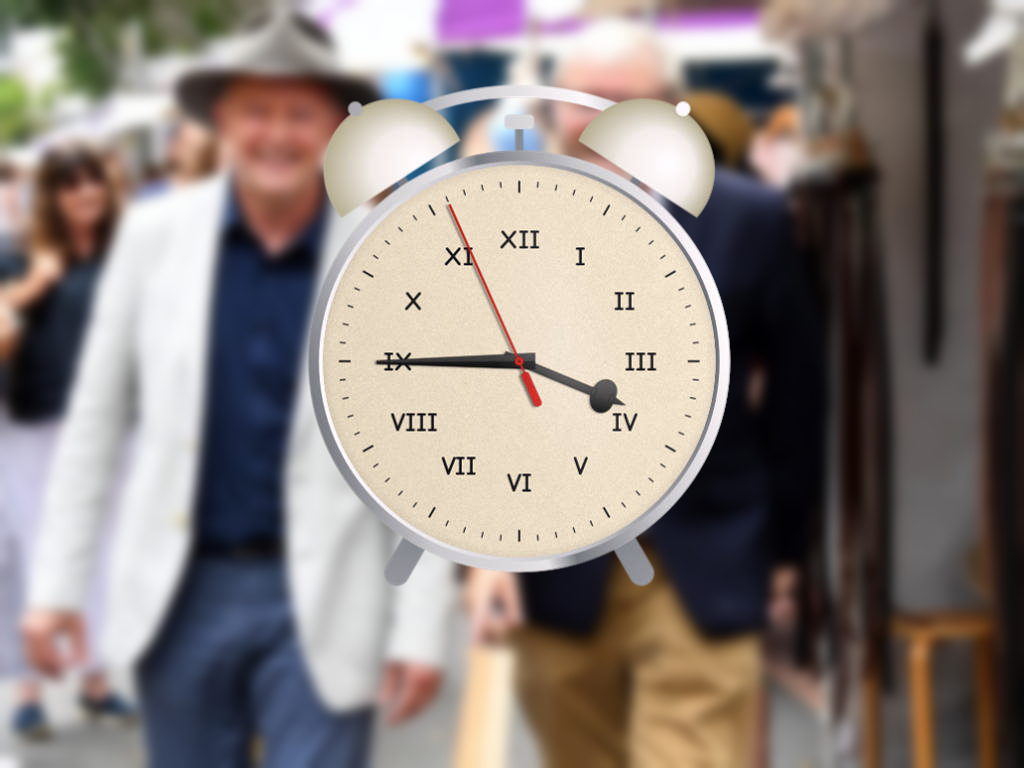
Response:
3.44.56
